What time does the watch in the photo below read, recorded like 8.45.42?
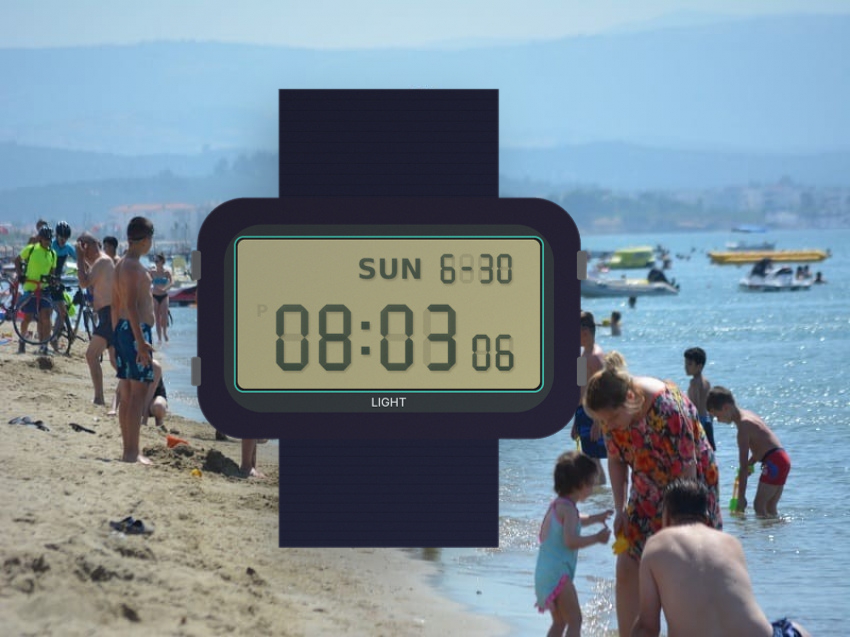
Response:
8.03.06
